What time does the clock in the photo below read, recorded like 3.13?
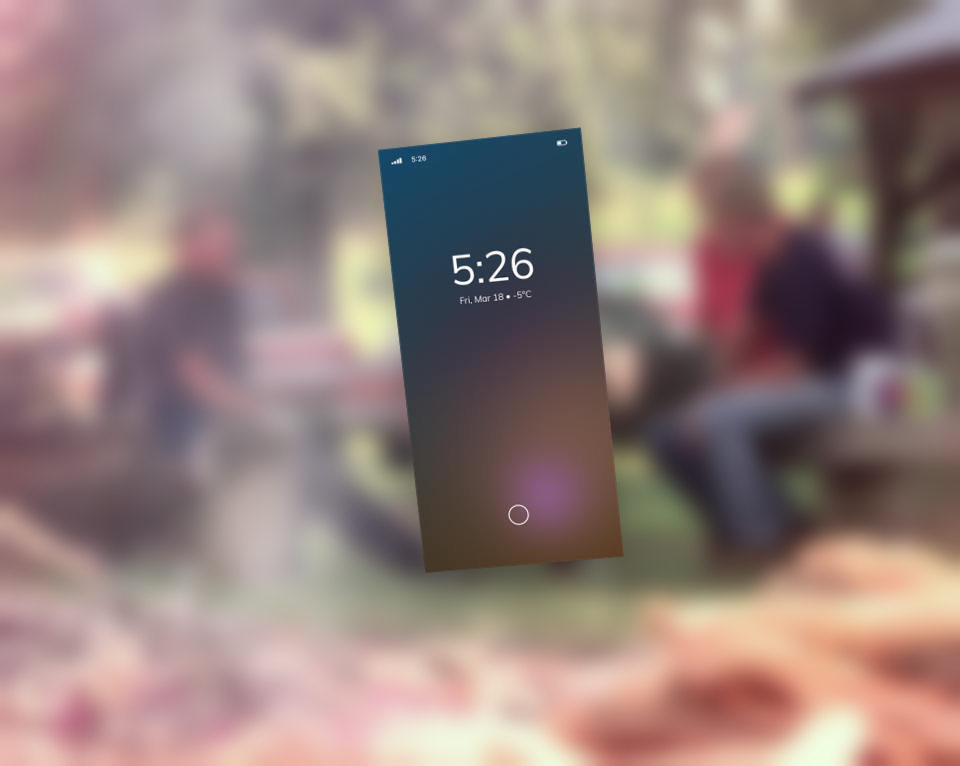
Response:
5.26
